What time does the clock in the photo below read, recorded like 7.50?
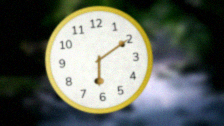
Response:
6.10
